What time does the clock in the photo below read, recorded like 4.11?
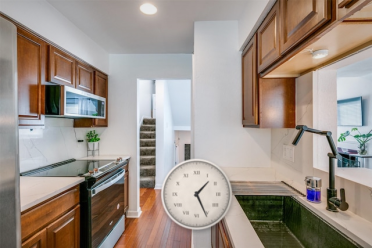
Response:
1.26
